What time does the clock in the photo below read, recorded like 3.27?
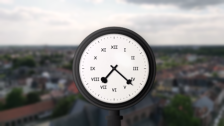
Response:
7.22
